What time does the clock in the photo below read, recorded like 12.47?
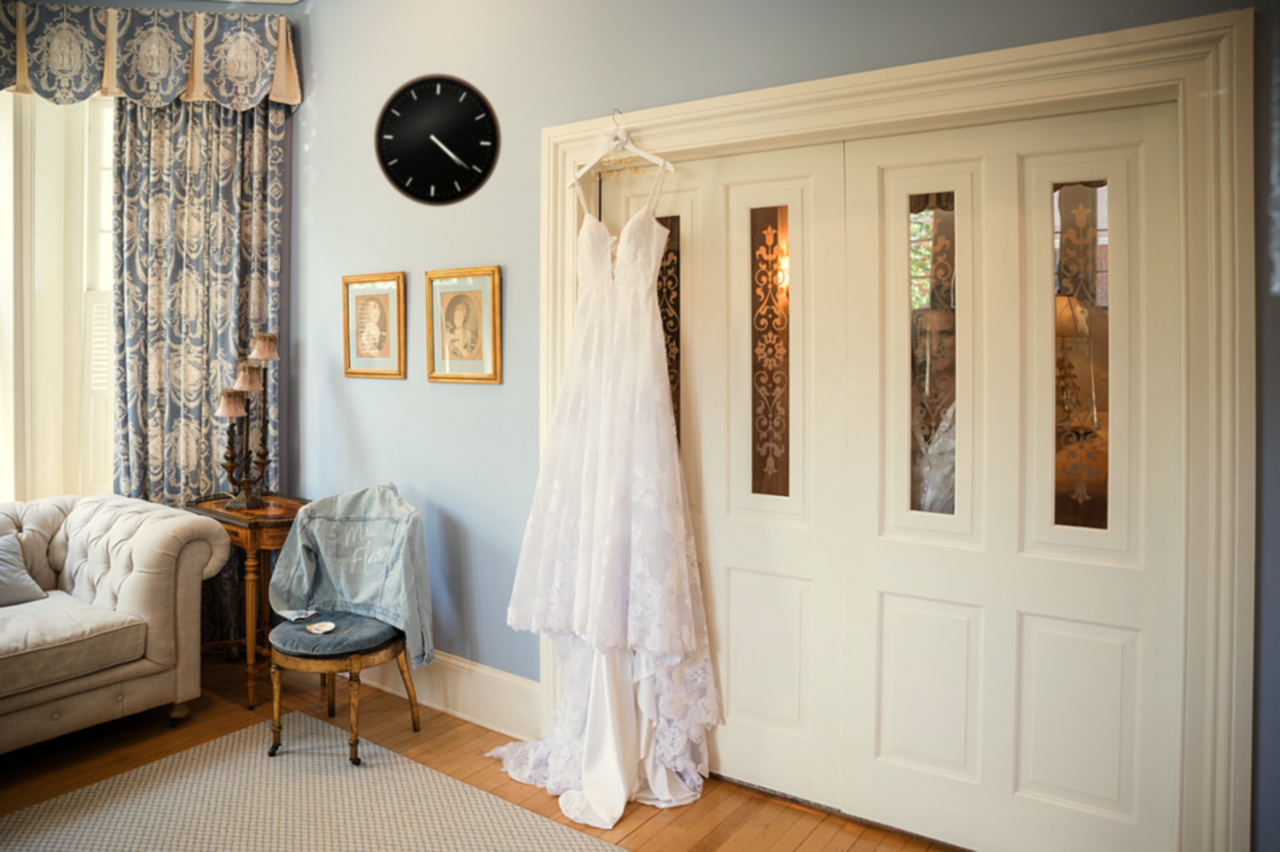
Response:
4.21
